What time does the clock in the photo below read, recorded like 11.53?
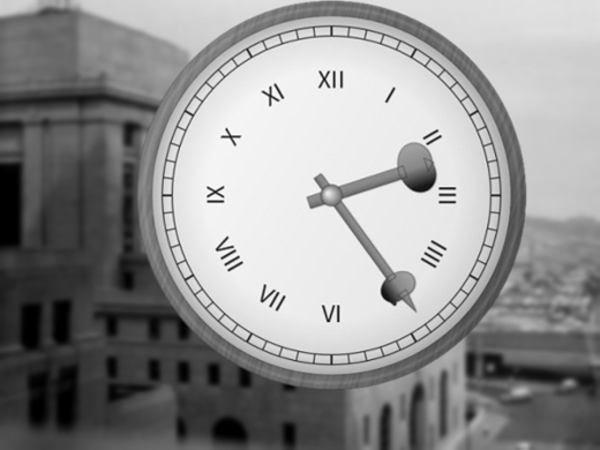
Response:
2.24
